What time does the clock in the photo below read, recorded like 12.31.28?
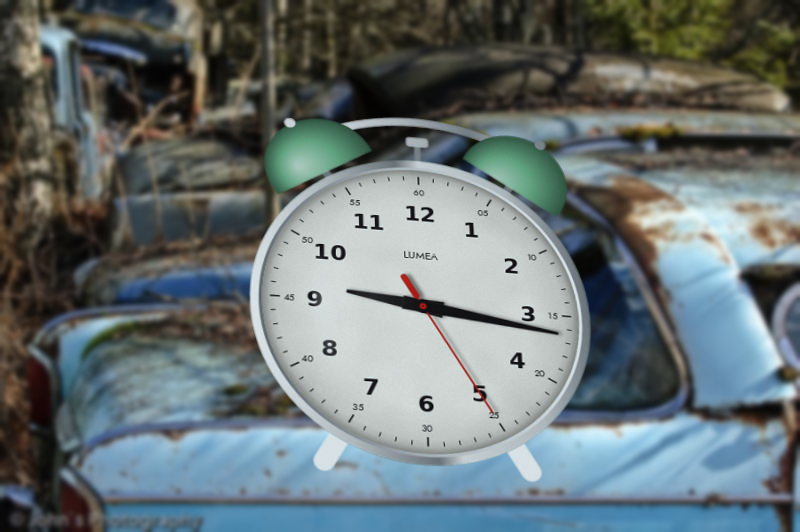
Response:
9.16.25
